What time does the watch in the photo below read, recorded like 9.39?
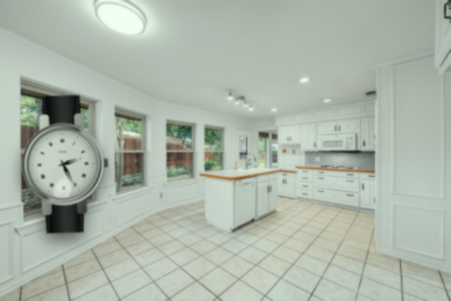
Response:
2.26
